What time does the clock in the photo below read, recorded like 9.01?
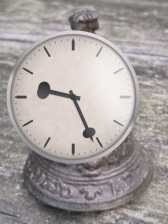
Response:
9.26
